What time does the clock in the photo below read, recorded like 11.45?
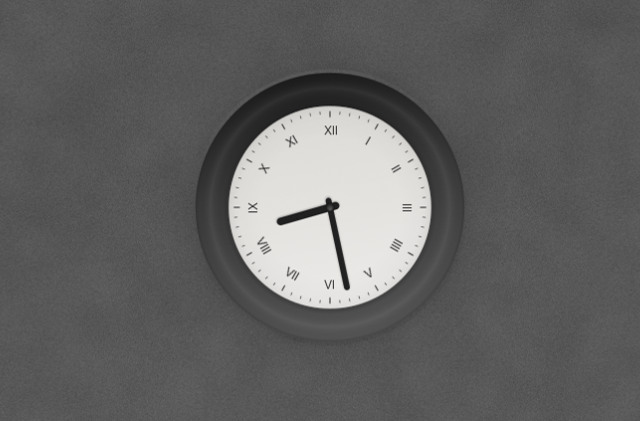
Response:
8.28
